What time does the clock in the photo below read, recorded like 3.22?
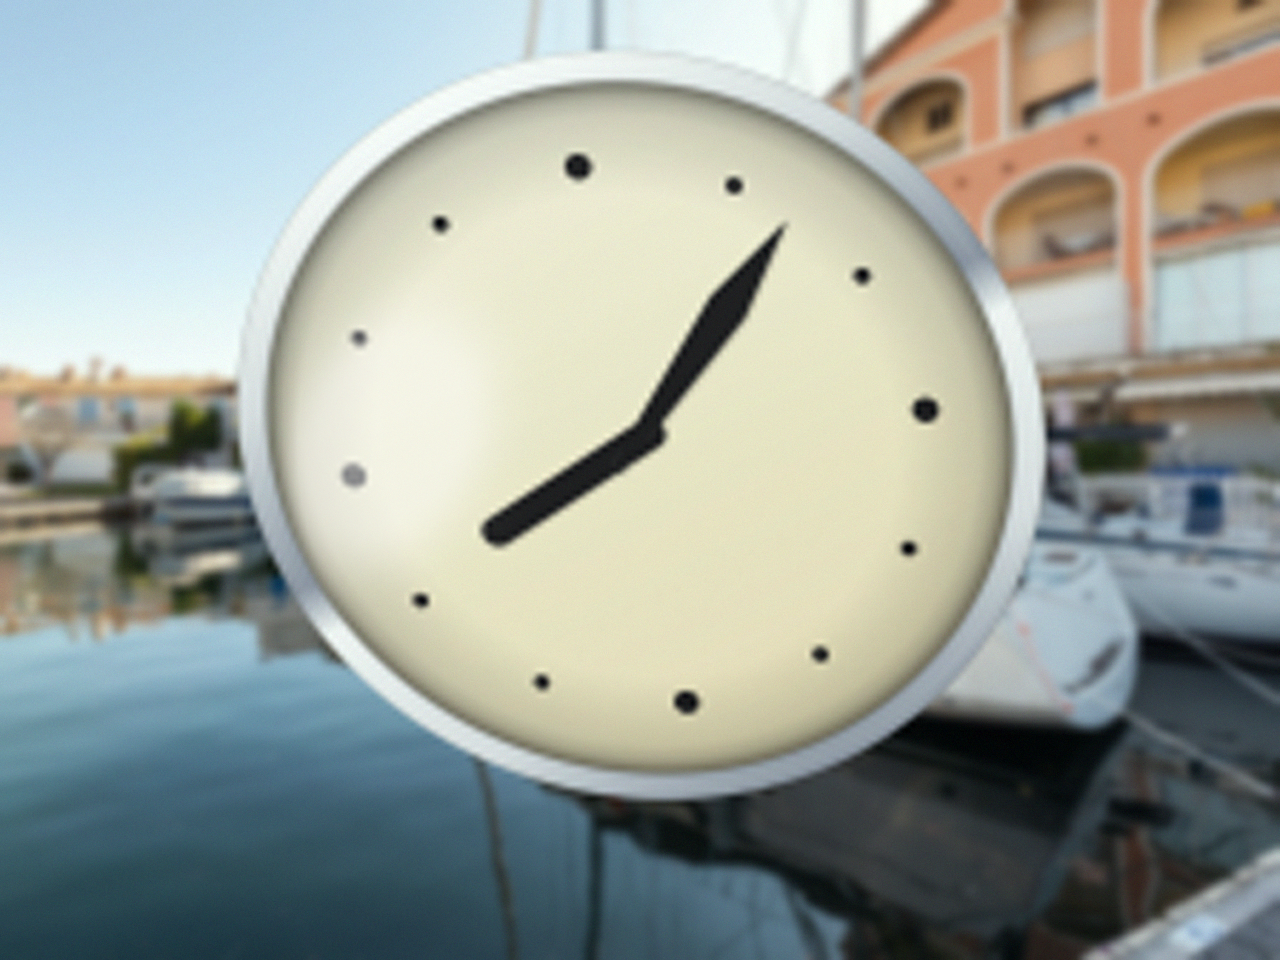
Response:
8.07
